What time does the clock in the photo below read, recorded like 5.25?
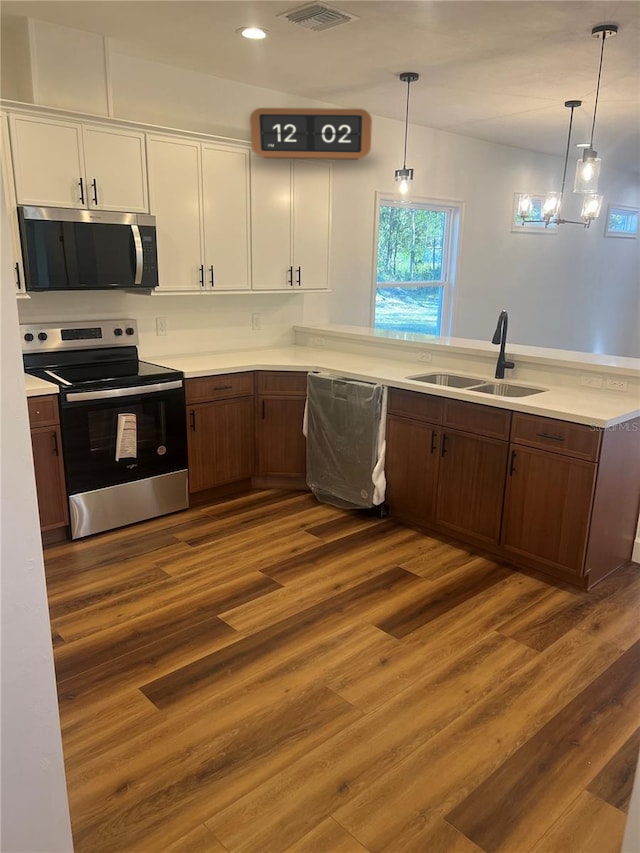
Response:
12.02
